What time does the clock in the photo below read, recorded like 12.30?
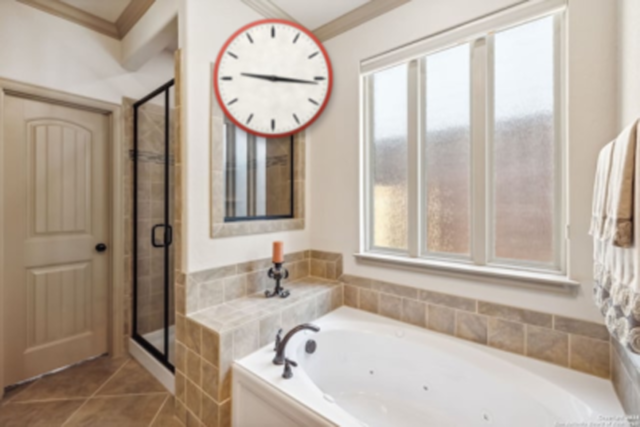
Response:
9.16
